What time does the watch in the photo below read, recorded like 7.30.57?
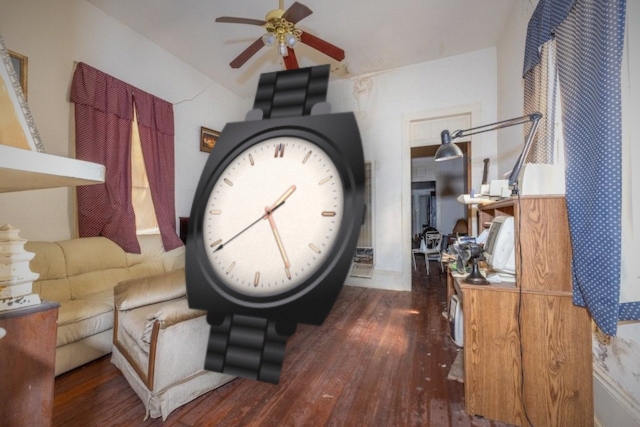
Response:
1.24.39
